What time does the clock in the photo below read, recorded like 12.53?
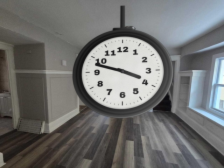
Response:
3.48
